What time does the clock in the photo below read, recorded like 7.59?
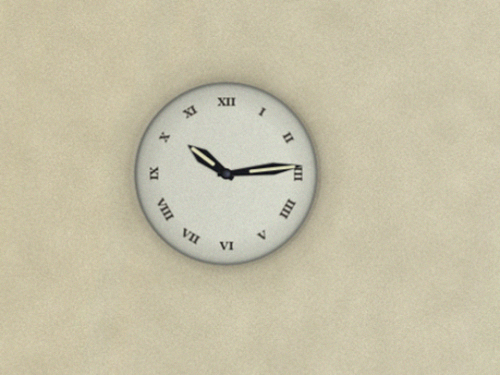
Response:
10.14
